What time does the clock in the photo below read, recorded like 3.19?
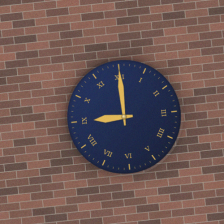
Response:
9.00
